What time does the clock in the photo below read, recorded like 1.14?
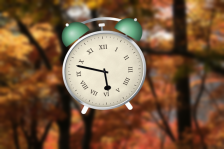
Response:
5.48
